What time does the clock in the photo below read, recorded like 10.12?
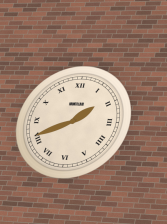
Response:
1.41
